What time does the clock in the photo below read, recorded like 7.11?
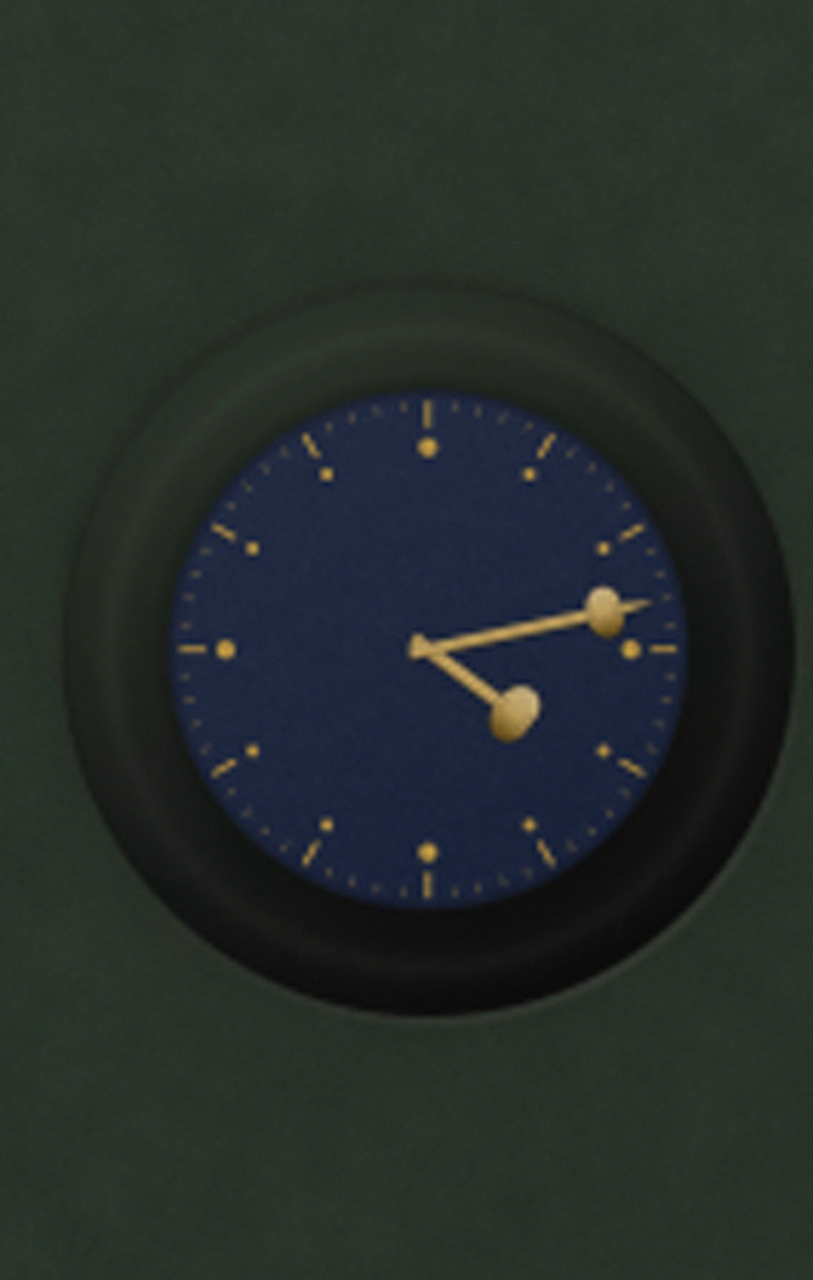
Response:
4.13
